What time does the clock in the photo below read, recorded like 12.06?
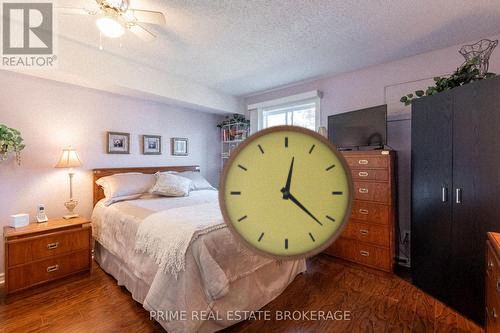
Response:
12.22
